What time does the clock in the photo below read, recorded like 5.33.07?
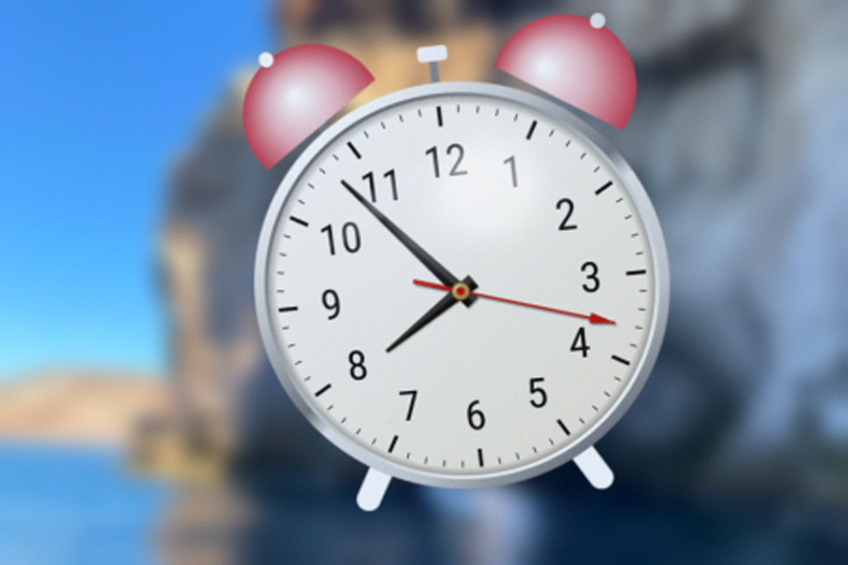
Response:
7.53.18
